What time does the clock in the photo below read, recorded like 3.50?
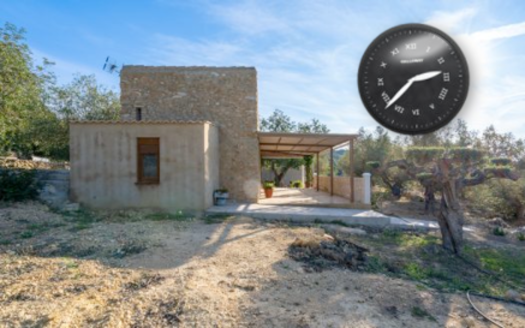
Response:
2.38
